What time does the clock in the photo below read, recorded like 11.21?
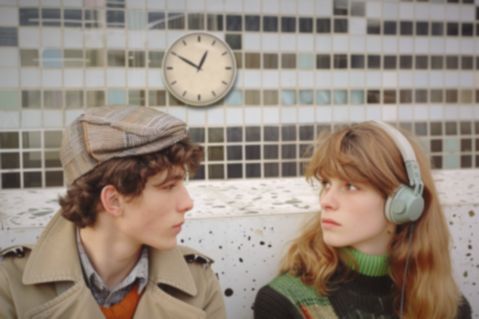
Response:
12.50
